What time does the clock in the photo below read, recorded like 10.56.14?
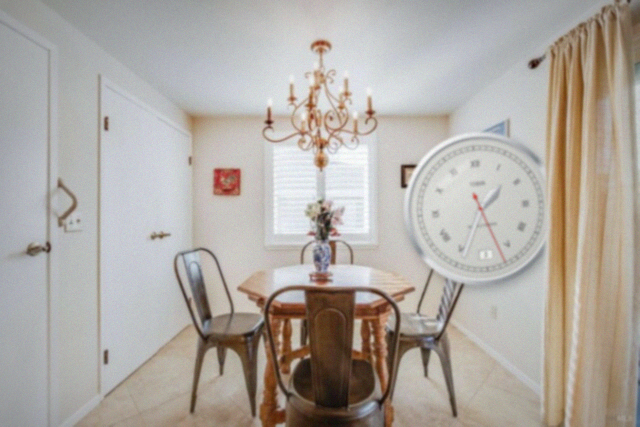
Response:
1.34.27
